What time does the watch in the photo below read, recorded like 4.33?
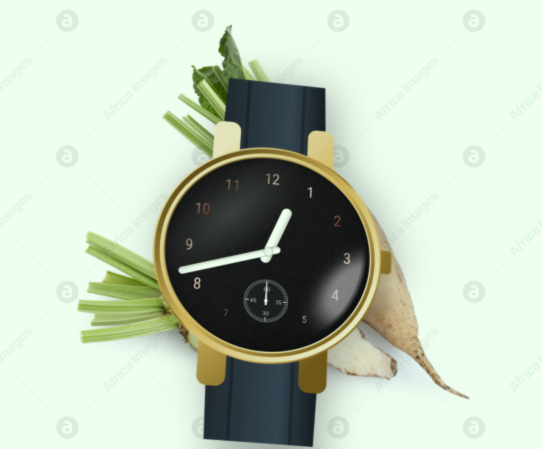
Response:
12.42
